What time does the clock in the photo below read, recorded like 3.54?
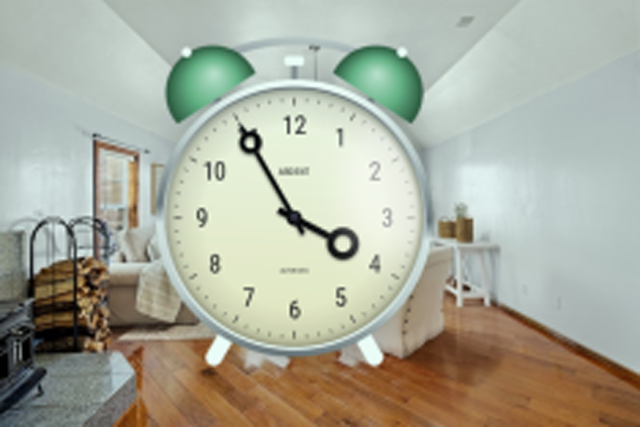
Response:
3.55
